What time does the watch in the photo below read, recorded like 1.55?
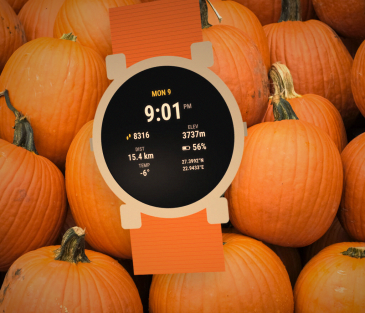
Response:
9.01
